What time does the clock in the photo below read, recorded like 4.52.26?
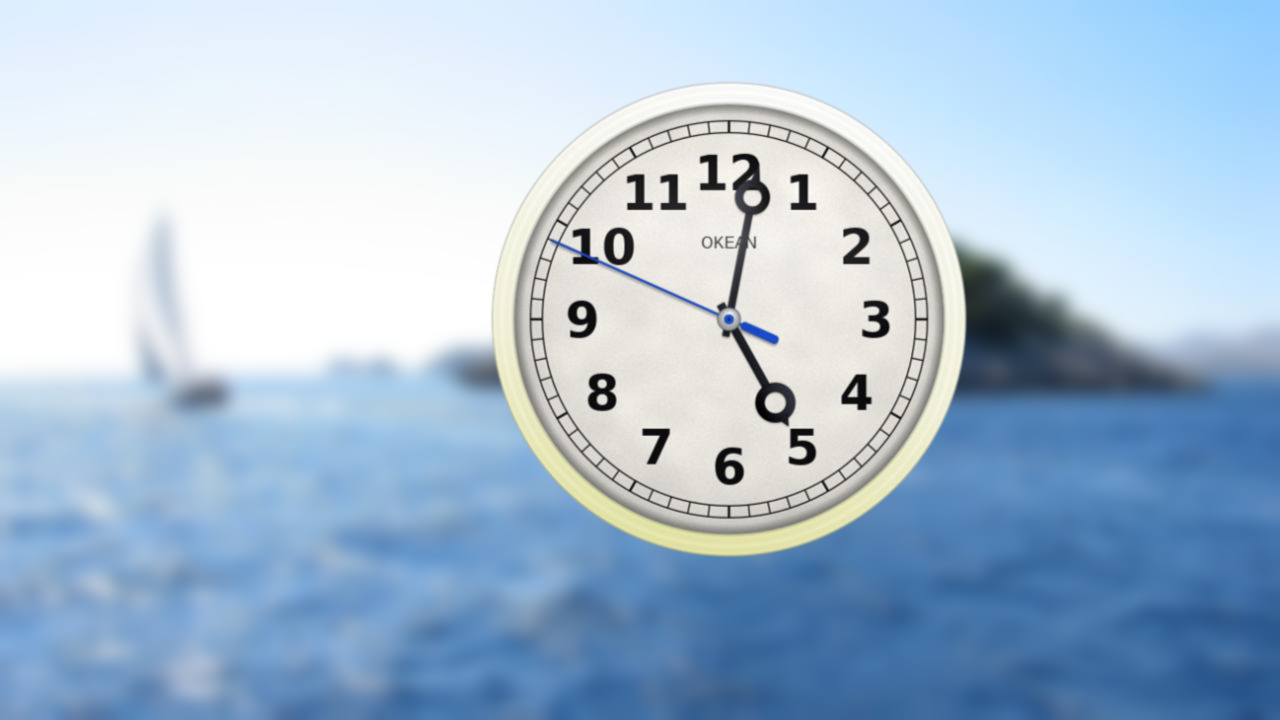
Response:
5.01.49
